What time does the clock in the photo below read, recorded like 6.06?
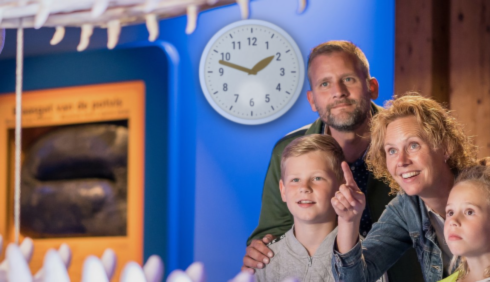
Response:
1.48
